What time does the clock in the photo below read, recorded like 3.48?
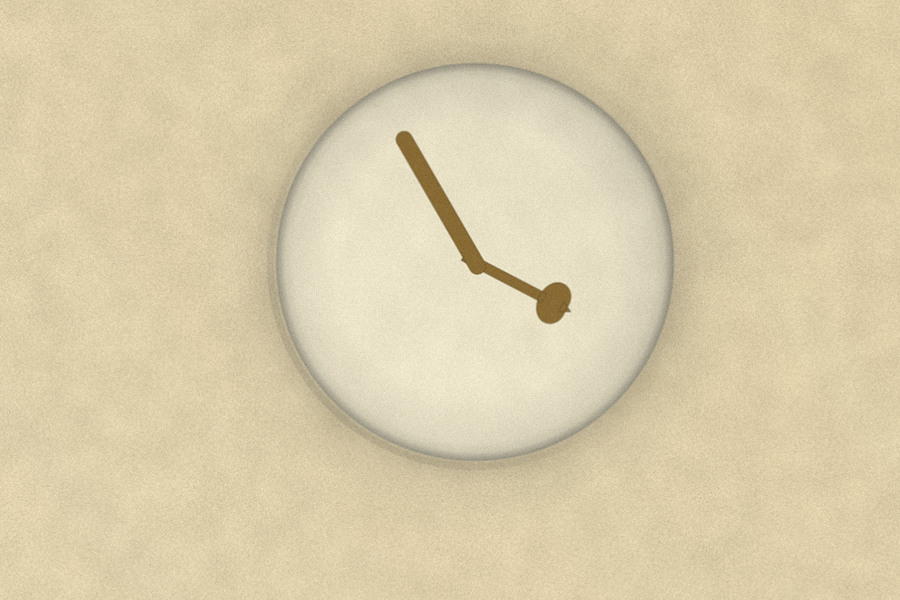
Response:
3.55
